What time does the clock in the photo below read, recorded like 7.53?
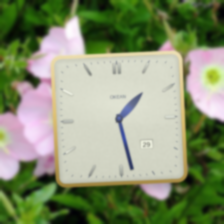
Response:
1.28
